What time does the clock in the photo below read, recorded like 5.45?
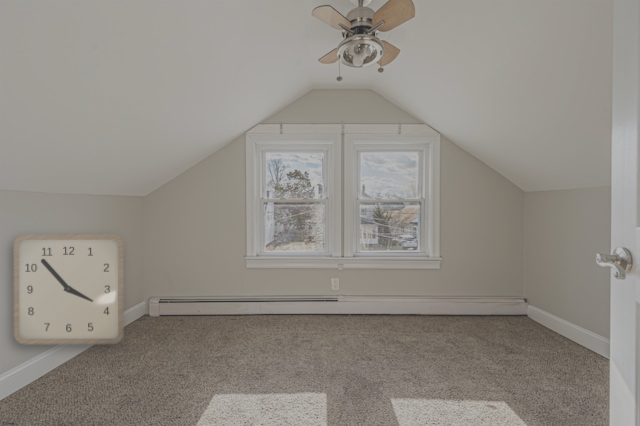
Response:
3.53
